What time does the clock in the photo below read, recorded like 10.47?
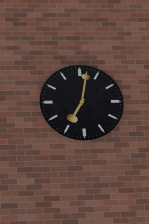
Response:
7.02
